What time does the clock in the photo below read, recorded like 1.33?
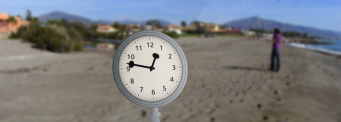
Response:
12.47
